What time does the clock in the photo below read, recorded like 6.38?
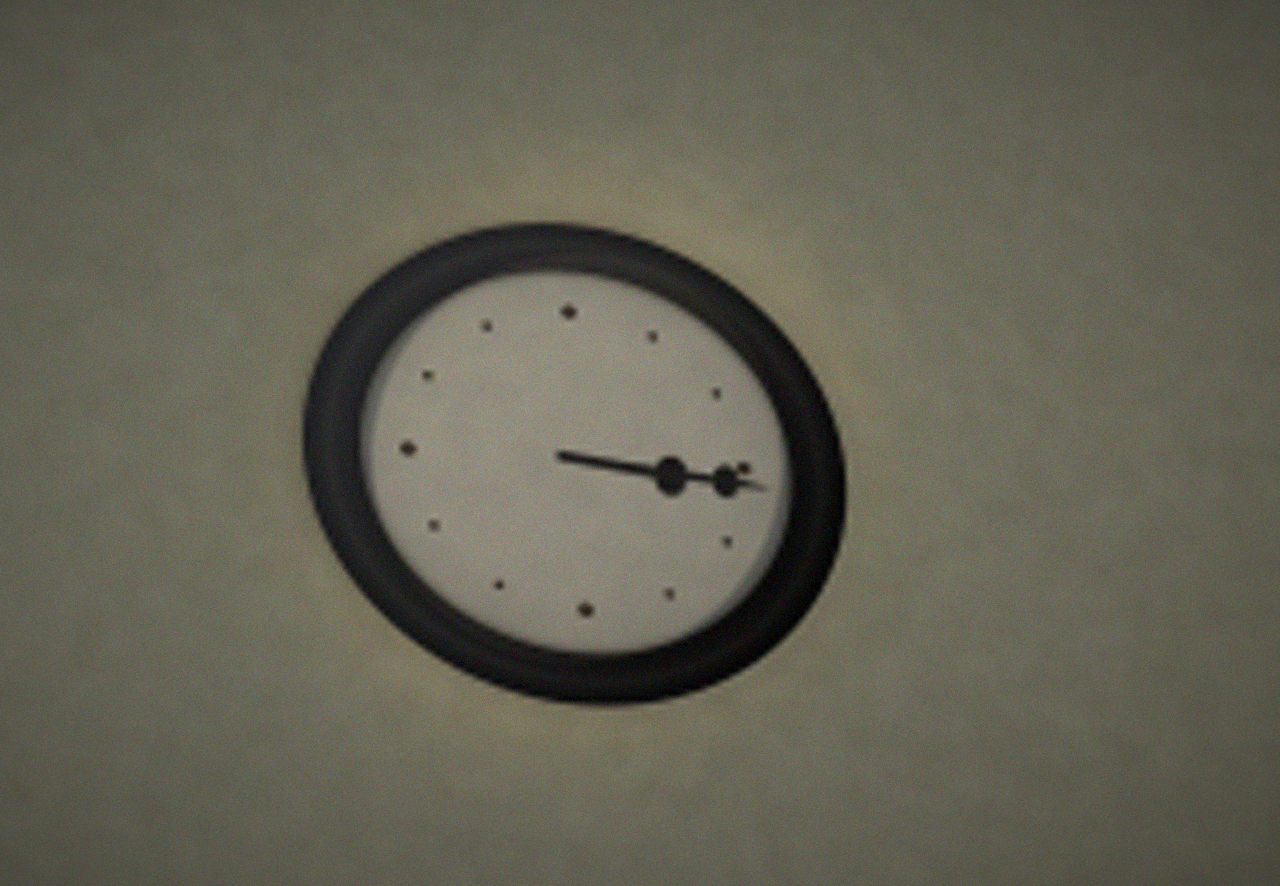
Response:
3.16
